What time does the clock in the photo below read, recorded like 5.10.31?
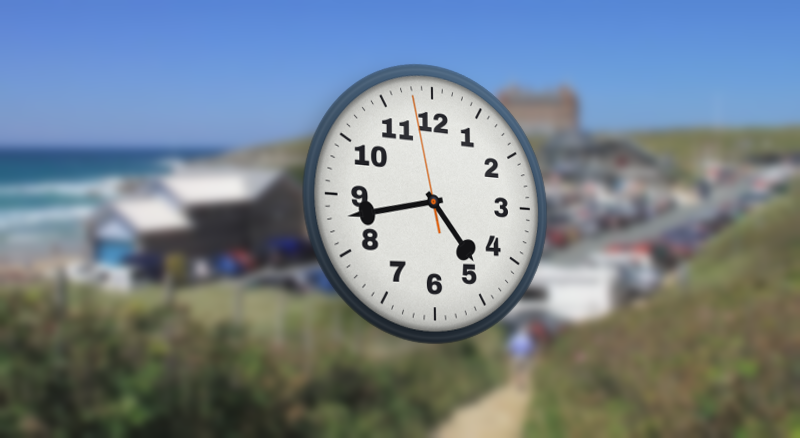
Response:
4.42.58
